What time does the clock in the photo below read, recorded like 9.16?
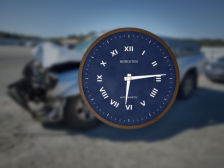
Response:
6.14
